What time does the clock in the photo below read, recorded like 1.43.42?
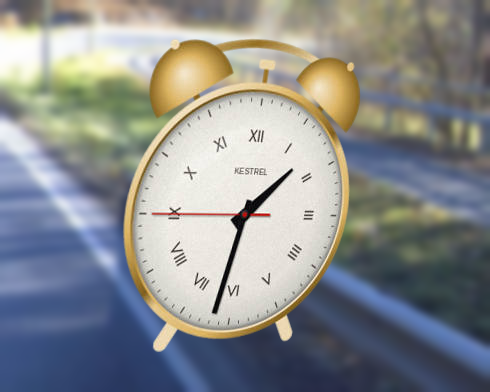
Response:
1.31.45
